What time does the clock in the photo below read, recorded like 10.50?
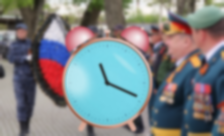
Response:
11.19
